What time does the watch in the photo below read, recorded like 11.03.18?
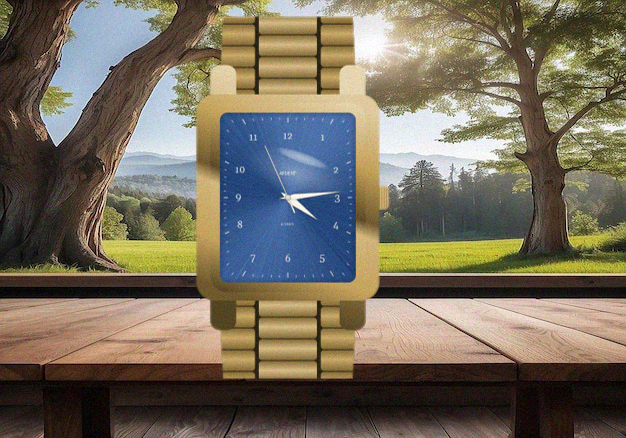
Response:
4.13.56
